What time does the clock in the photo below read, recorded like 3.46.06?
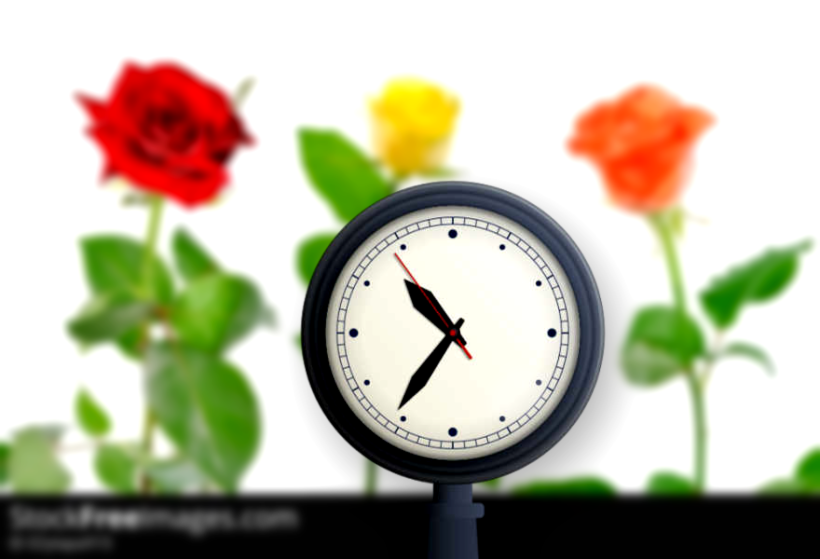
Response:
10.35.54
